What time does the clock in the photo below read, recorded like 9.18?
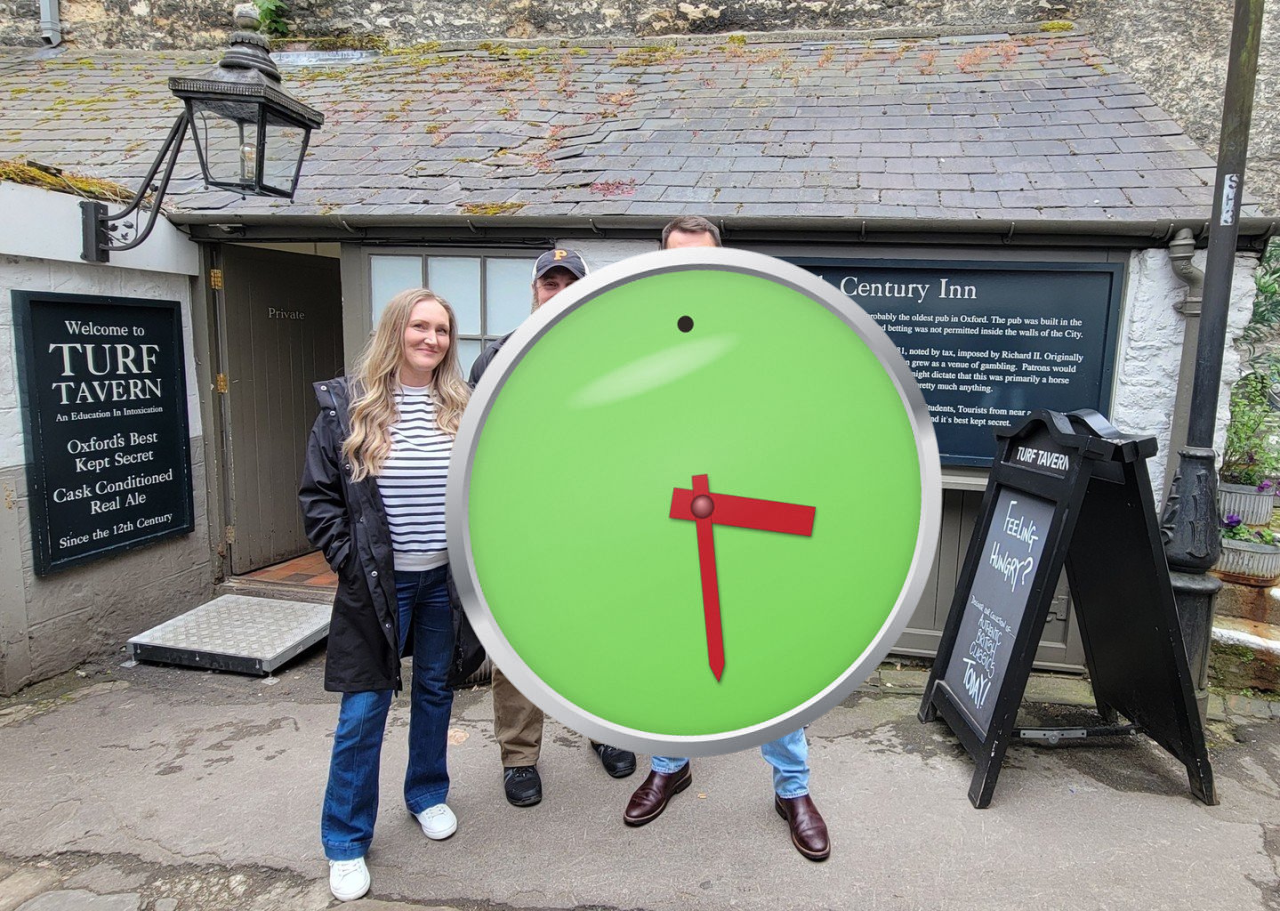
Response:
3.30
